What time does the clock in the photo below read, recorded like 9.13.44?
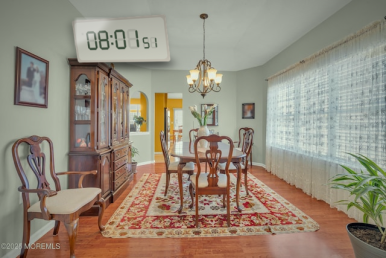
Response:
8.01.51
